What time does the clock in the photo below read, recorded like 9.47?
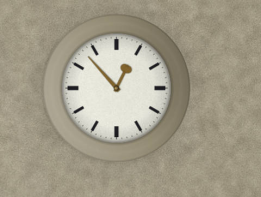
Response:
12.53
